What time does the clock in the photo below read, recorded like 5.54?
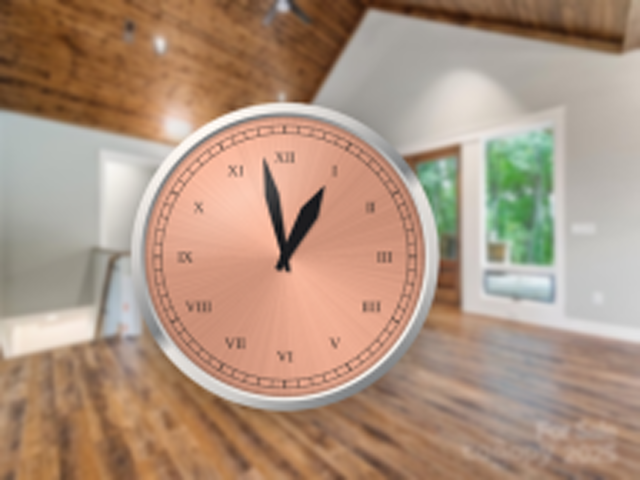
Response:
12.58
